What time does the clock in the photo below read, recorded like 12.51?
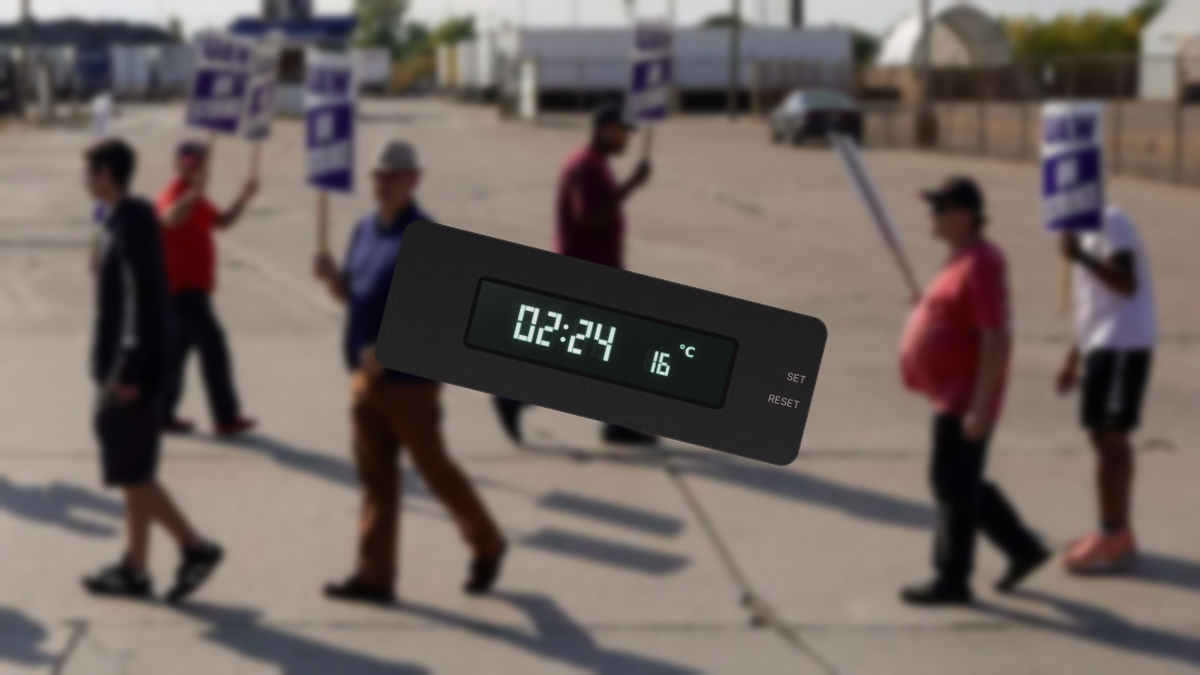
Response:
2.24
